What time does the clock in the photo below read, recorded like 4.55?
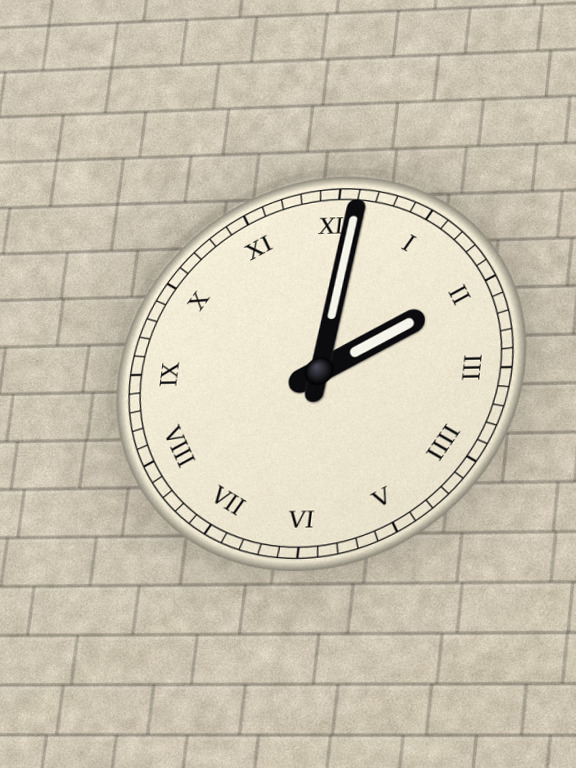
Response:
2.01
